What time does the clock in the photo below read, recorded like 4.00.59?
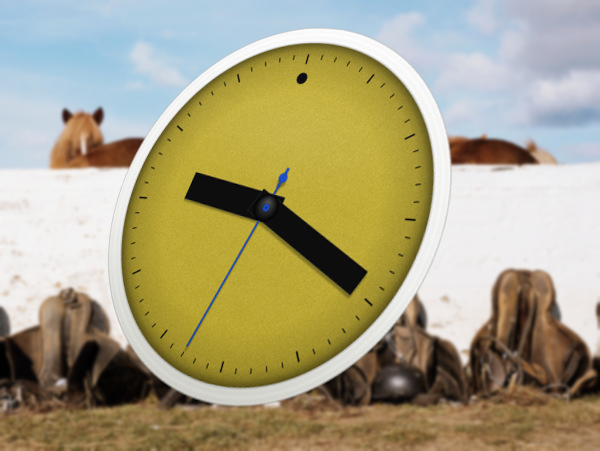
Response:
9.19.33
